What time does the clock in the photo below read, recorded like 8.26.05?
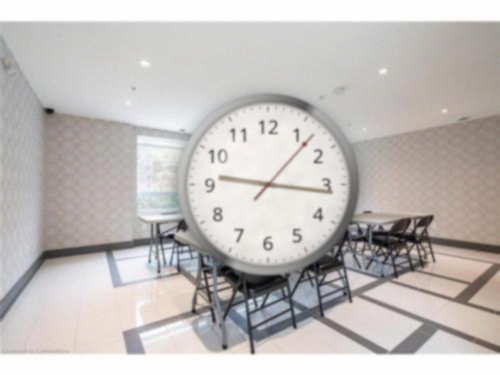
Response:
9.16.07
